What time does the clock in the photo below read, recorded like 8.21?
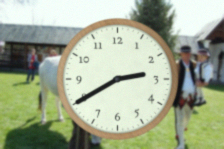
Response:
2.40
